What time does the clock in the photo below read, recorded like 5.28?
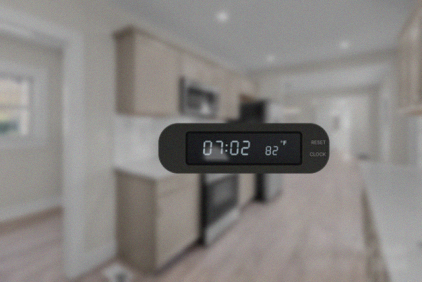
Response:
7.02
